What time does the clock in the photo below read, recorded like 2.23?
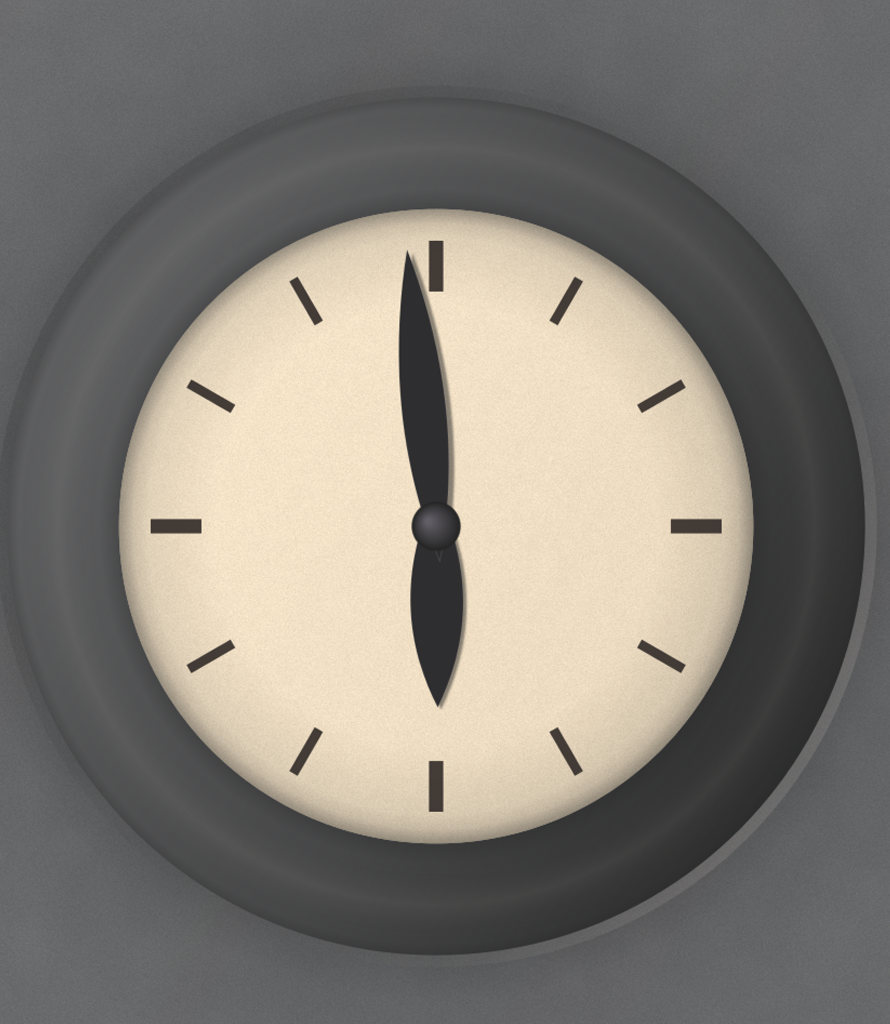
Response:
5.59
